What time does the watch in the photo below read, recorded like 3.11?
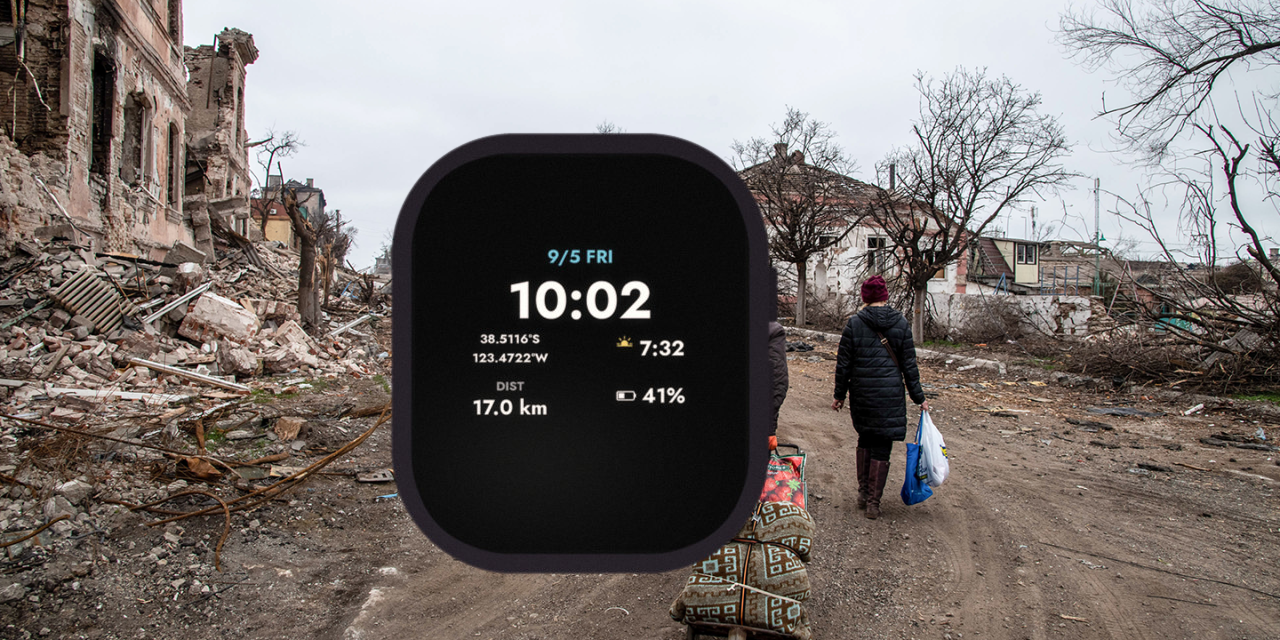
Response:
10.02
